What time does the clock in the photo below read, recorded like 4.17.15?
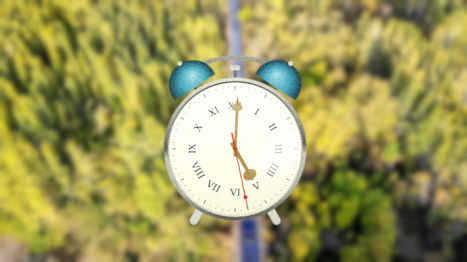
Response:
5.00.28
